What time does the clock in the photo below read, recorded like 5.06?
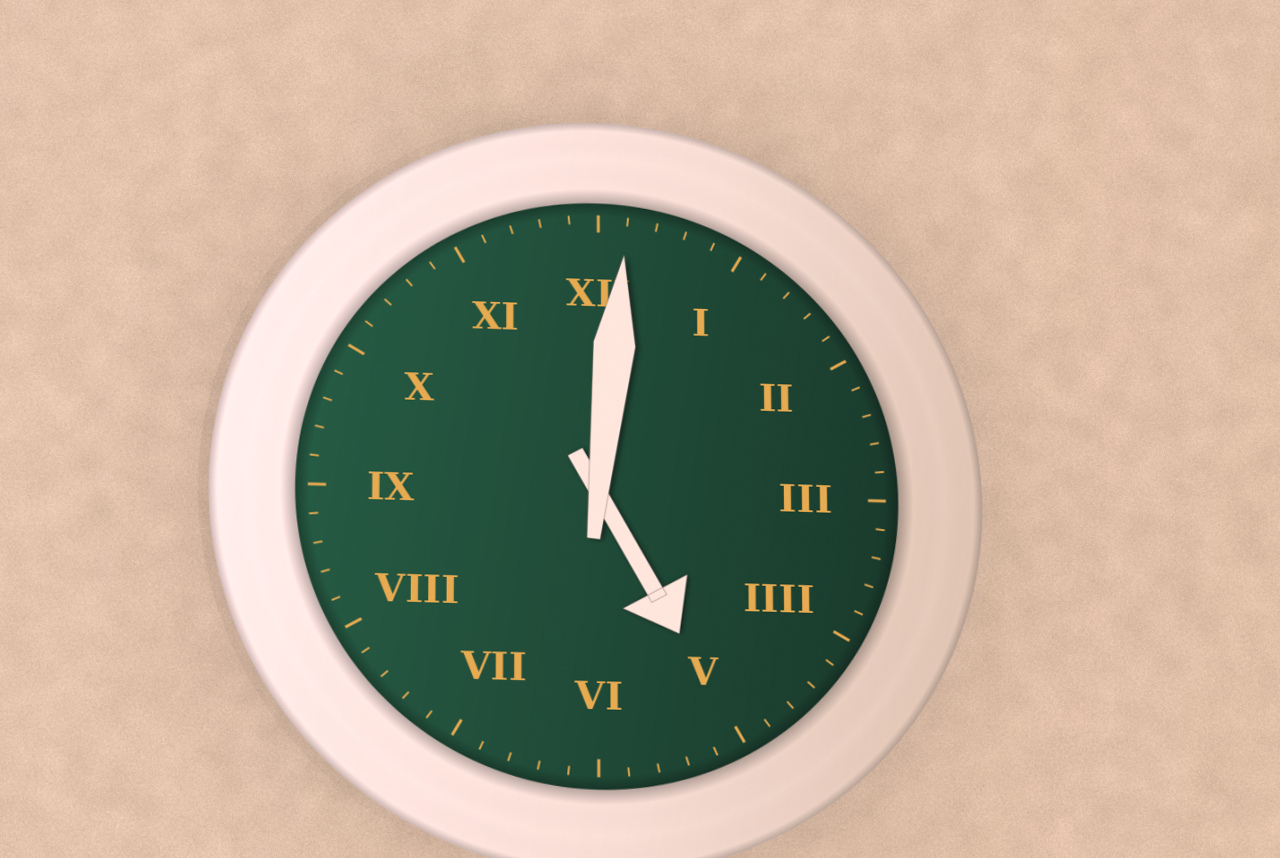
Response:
5.01
